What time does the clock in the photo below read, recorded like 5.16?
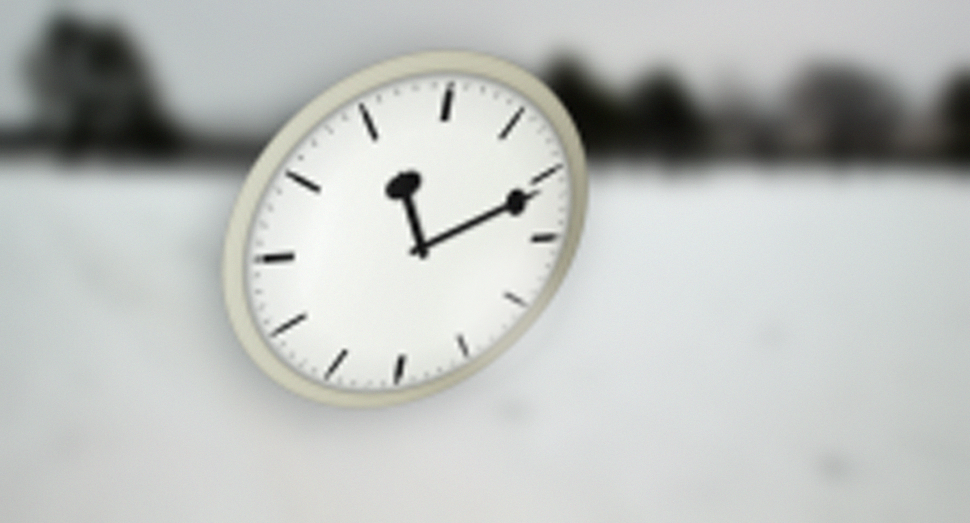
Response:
11.11
